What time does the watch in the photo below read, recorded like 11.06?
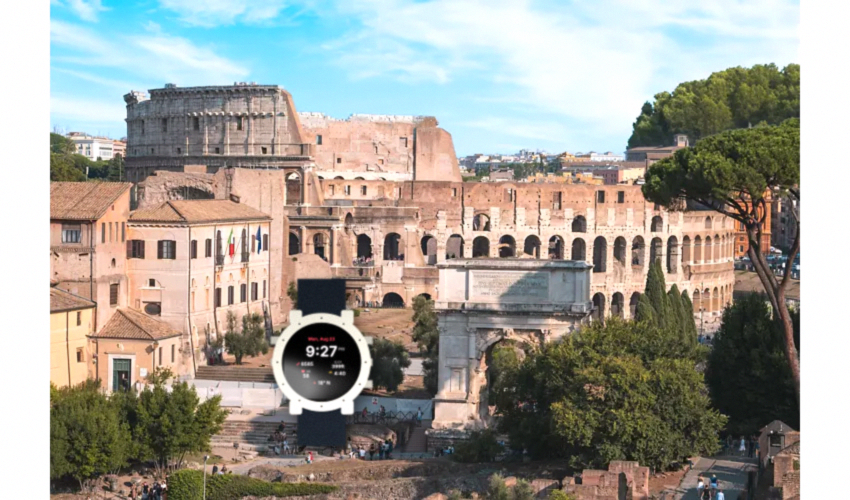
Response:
9.27
